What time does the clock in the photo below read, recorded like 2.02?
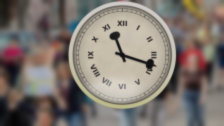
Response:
11.18
